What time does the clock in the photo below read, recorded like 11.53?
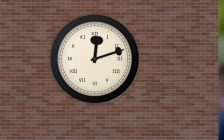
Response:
12.12
